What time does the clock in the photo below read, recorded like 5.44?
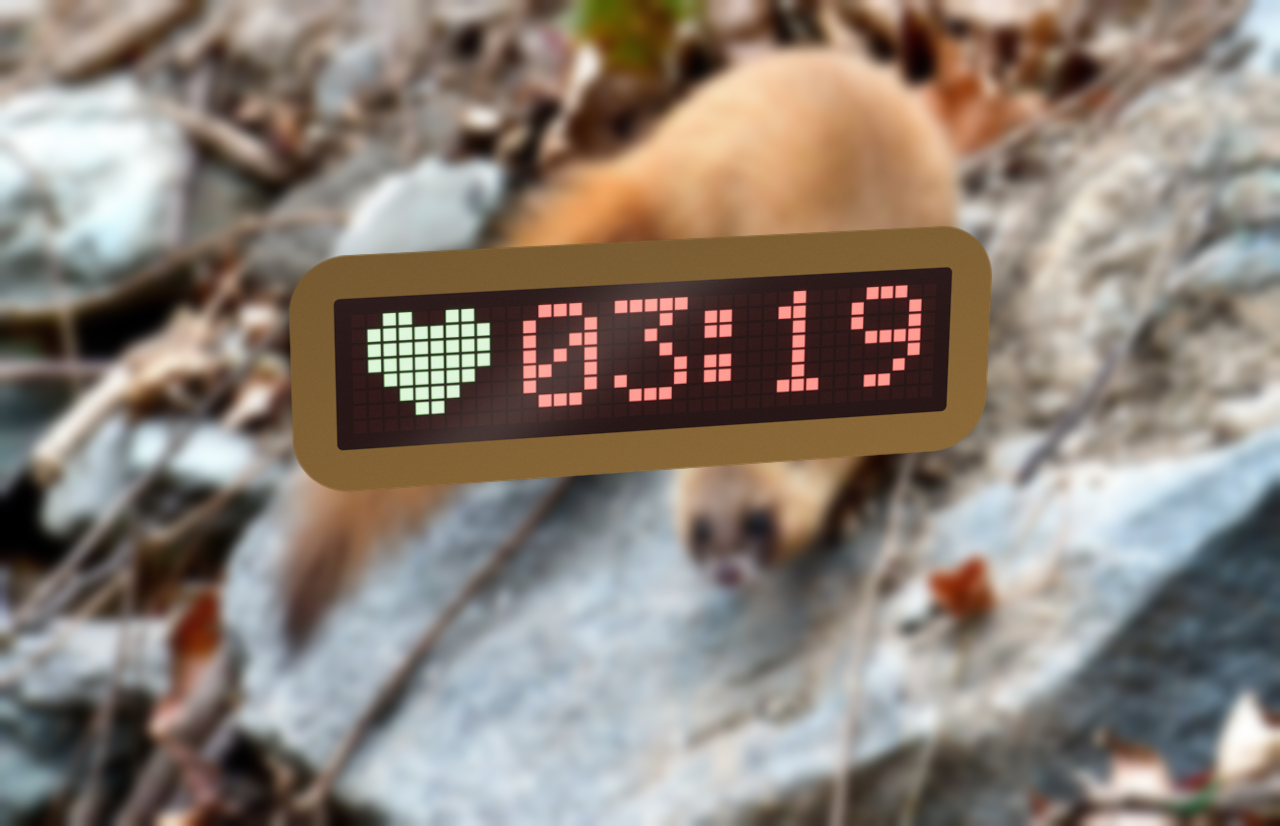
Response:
3.19
